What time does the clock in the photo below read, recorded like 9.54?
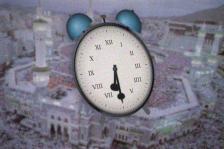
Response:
6.30
